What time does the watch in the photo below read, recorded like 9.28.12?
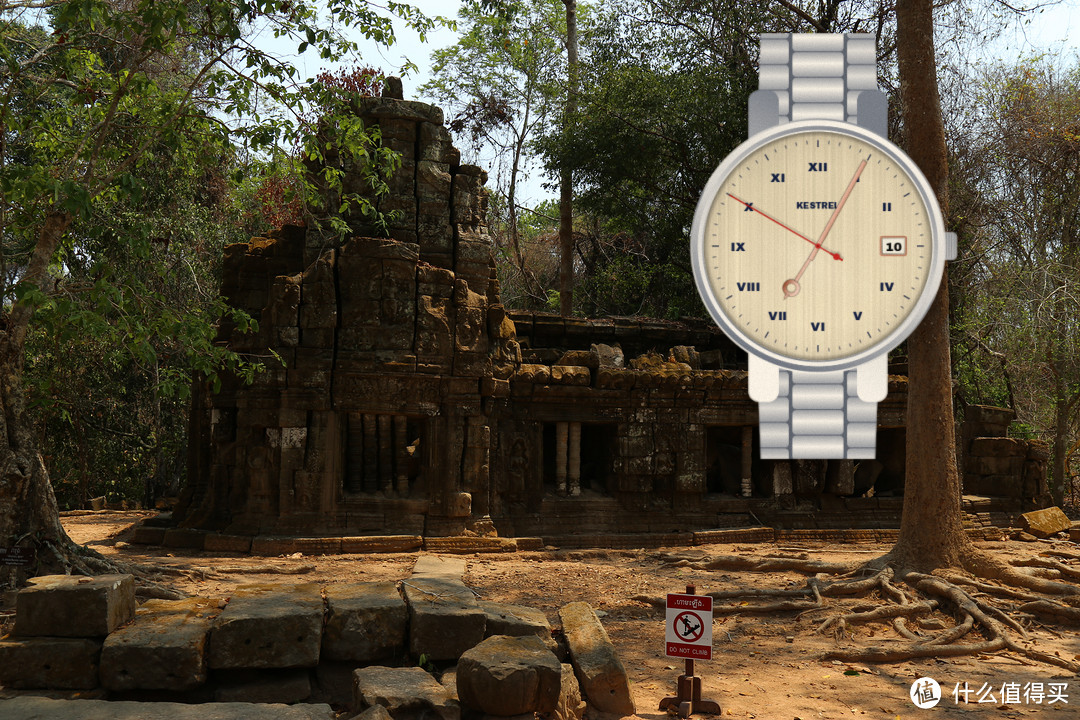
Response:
7.04.50
